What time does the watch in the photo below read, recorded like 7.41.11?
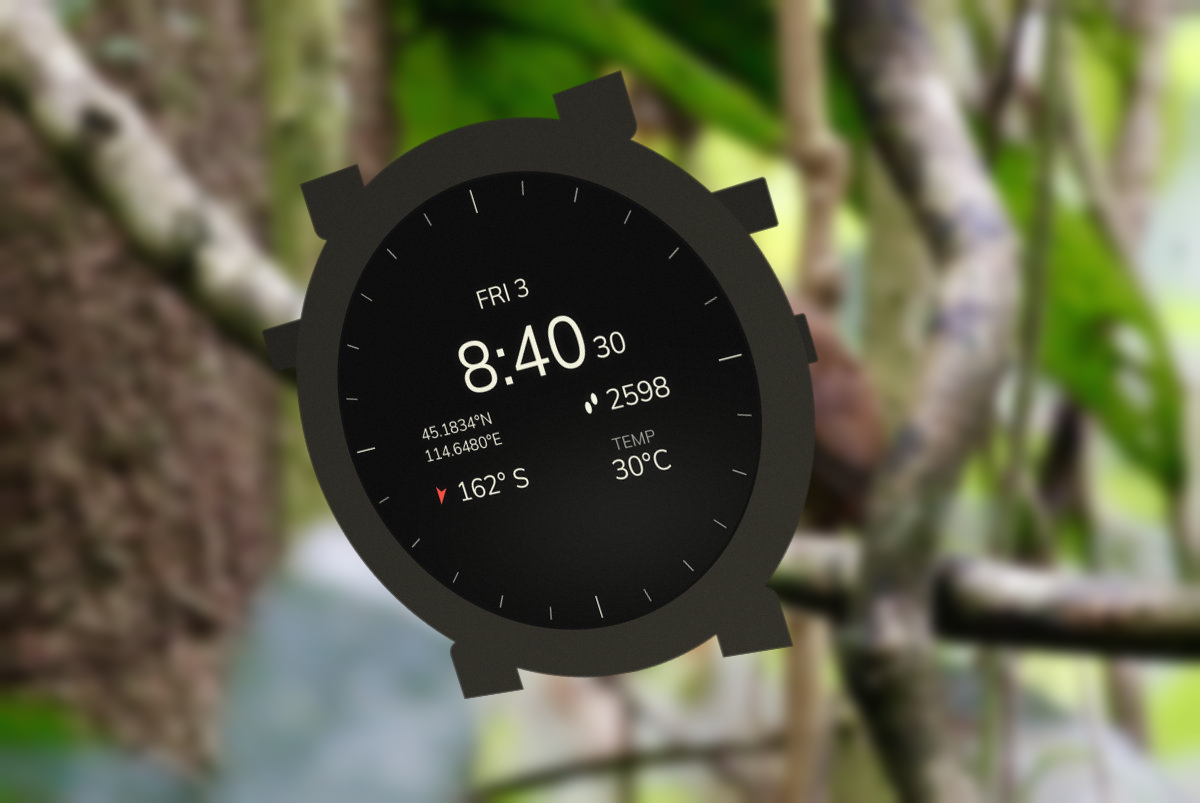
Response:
8.40.30
